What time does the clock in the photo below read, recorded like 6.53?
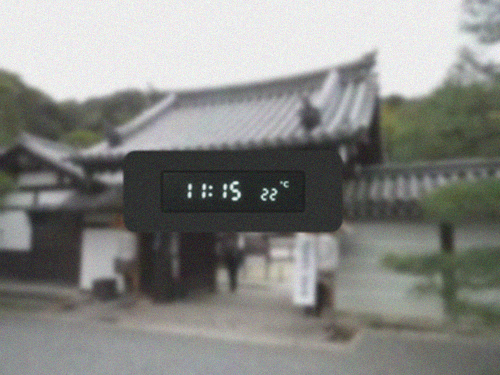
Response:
11.15
